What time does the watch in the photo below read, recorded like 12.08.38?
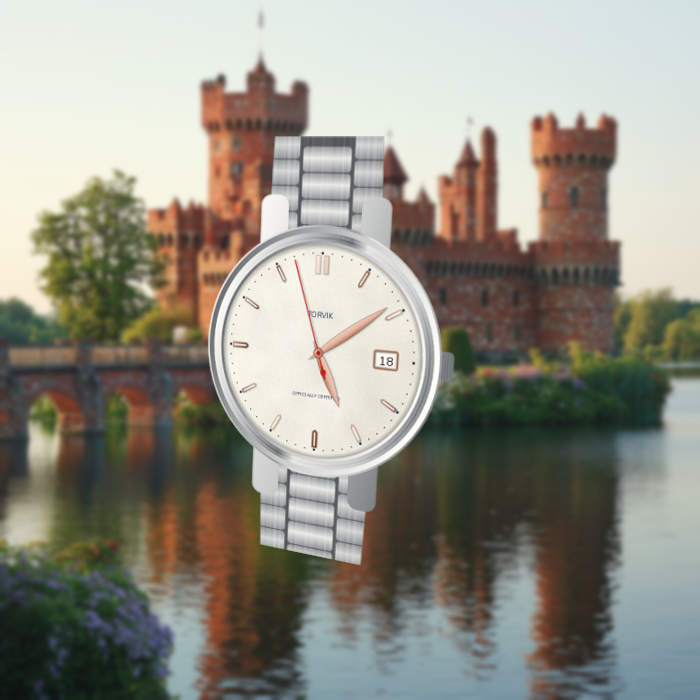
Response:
5.08.57
